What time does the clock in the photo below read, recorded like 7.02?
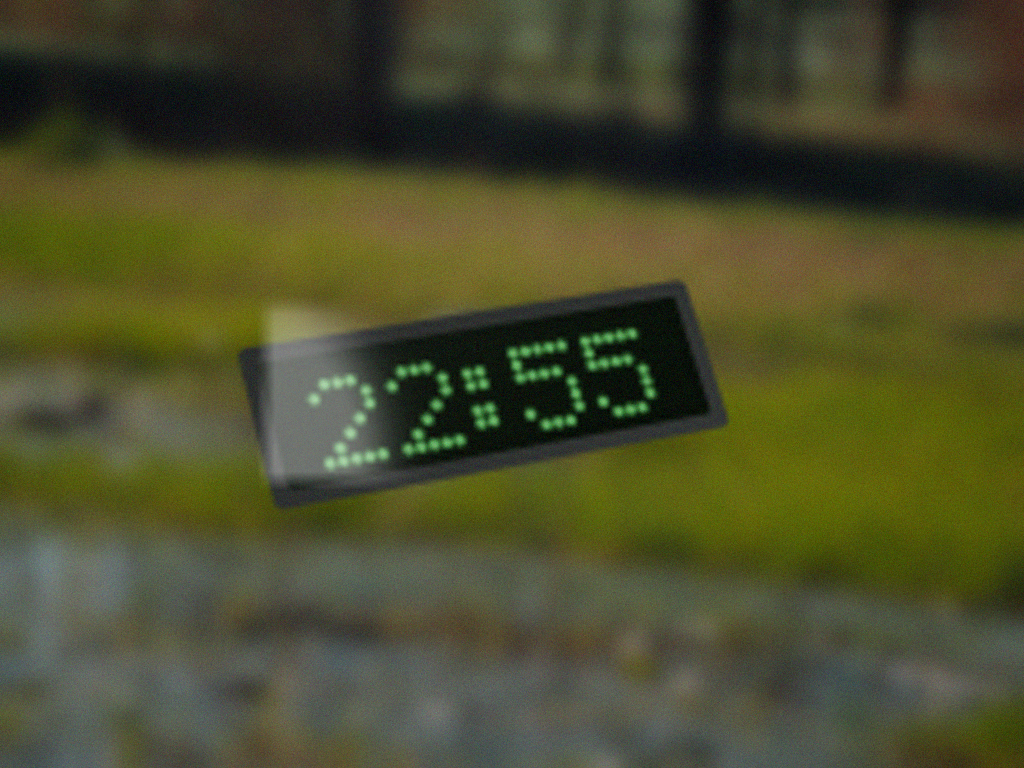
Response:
22.55
